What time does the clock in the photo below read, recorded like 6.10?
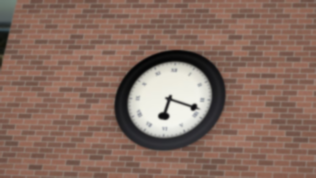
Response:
6.18
